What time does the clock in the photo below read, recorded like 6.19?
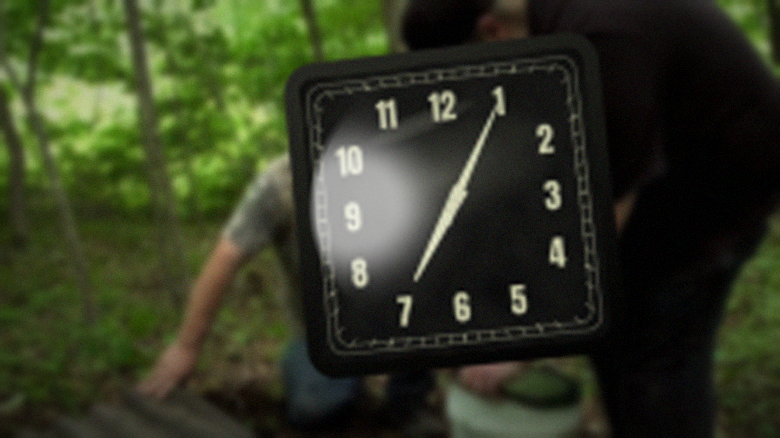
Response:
7.05
